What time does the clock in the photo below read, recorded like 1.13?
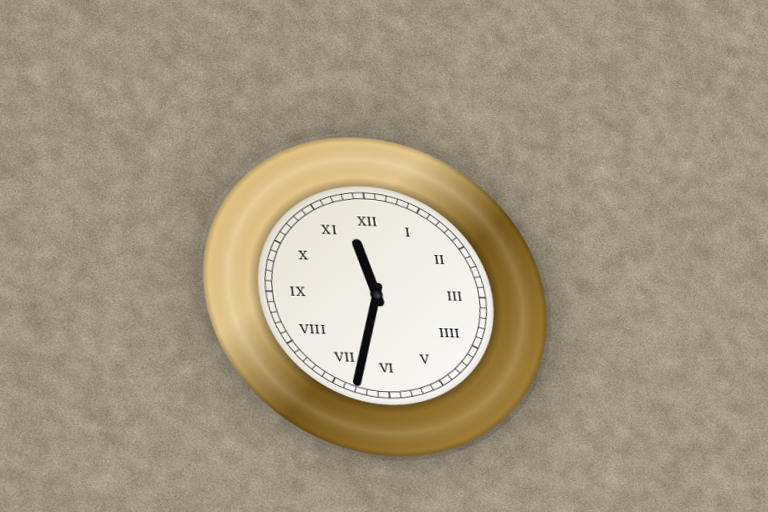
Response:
11.33
